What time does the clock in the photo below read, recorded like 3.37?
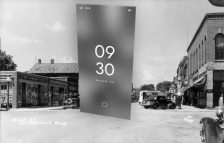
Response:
9.30
